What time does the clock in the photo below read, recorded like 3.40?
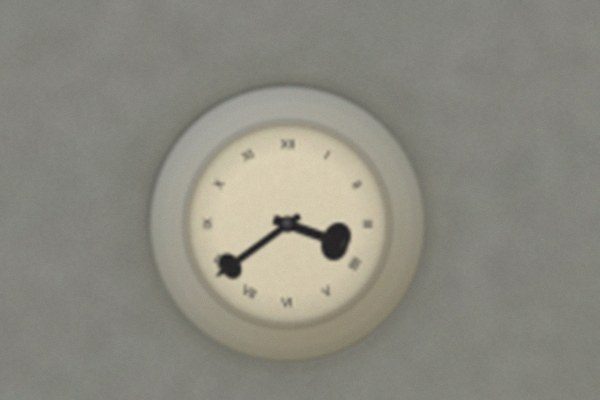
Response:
3.39
